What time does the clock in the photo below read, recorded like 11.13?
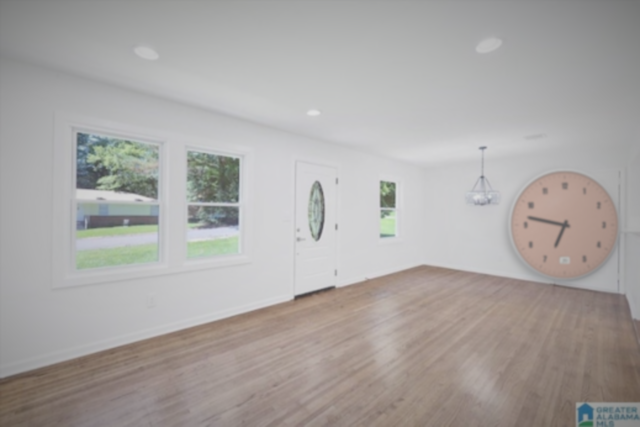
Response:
6.47
